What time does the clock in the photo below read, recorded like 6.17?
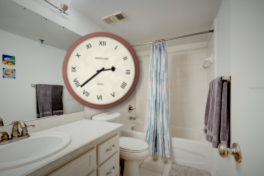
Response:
2.38
